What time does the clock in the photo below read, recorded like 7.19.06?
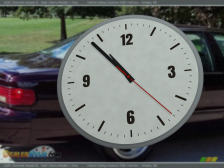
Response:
10.53.23
